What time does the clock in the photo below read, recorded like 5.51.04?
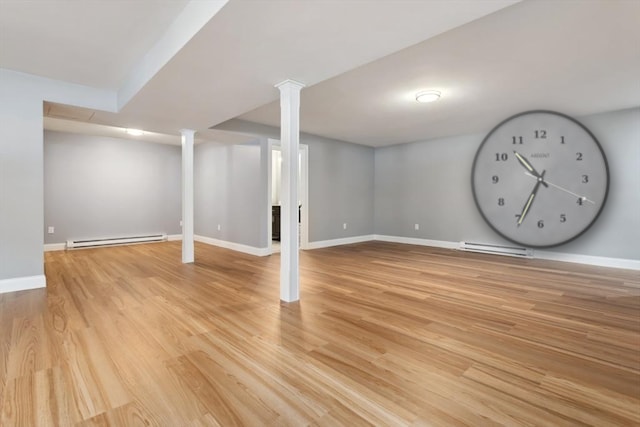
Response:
10.34.19
